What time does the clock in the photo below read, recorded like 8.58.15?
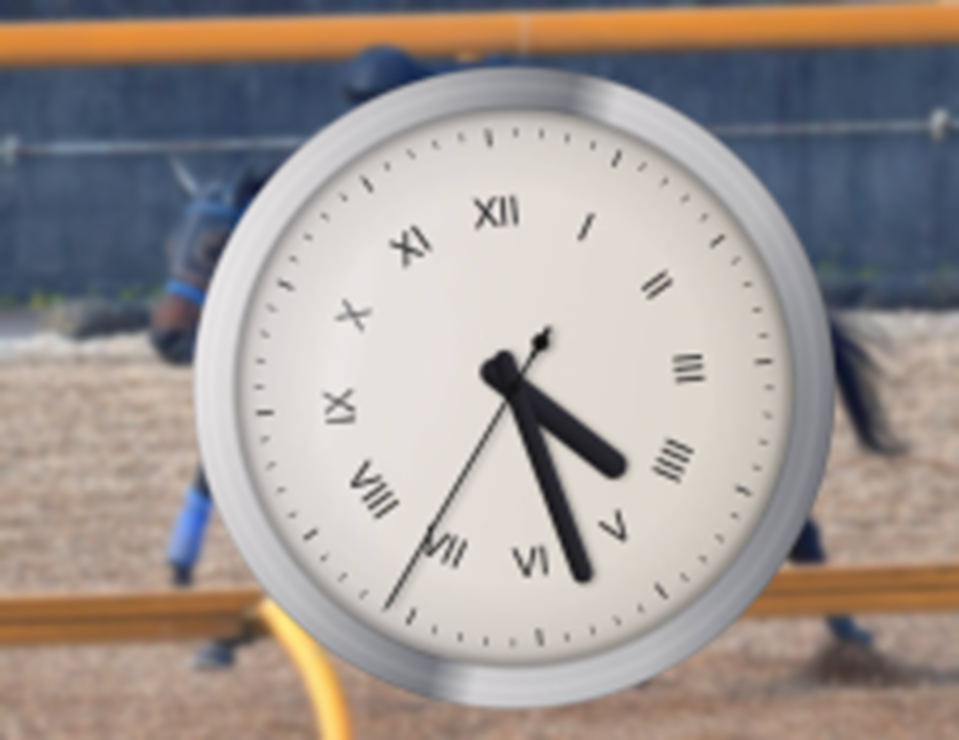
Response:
4.27.36
